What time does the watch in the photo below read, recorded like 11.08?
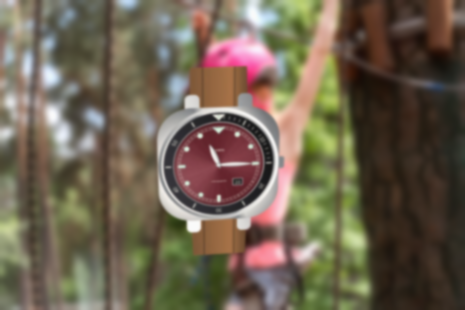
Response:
11.15
